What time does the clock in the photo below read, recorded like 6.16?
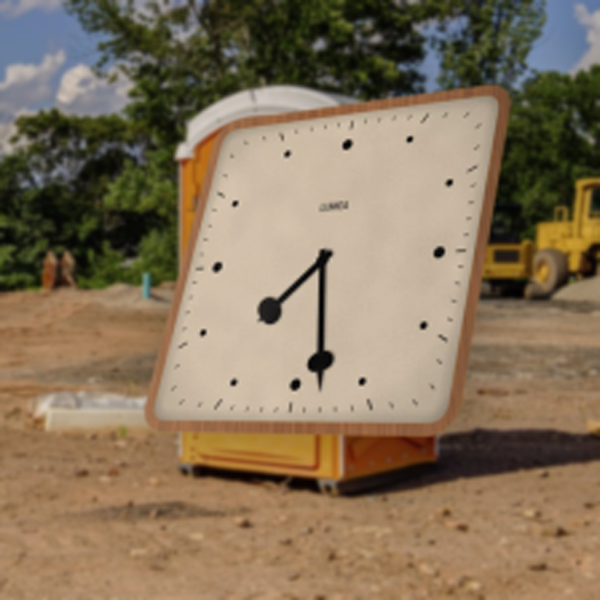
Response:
7.28
